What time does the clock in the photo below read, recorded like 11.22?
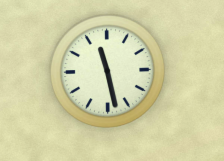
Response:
11.28
